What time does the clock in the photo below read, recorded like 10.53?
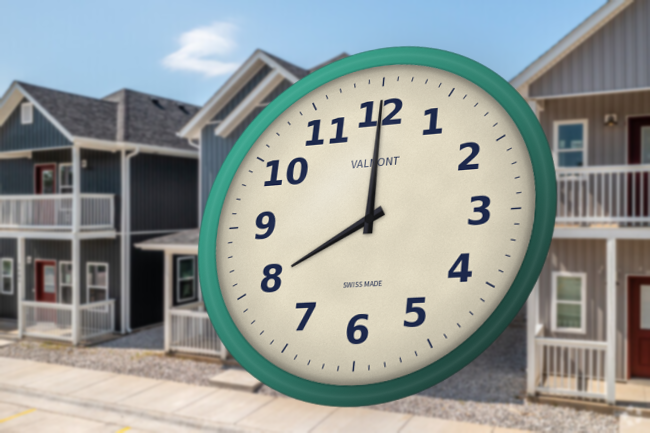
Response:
8.00
